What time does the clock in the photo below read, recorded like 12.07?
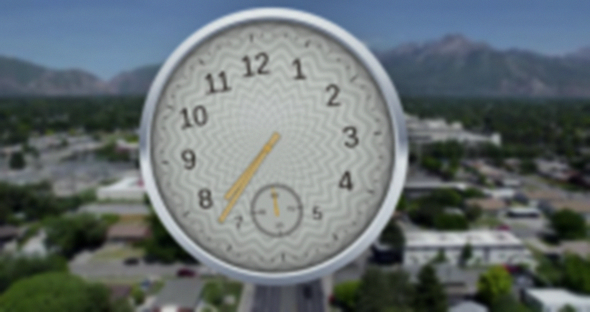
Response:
7.37
